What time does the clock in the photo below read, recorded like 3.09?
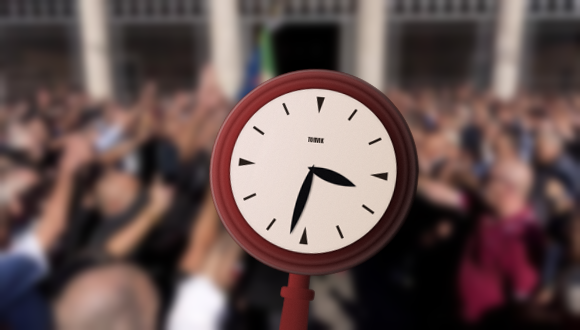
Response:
3.32
